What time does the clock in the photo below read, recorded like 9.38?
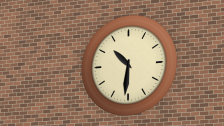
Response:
10.31
